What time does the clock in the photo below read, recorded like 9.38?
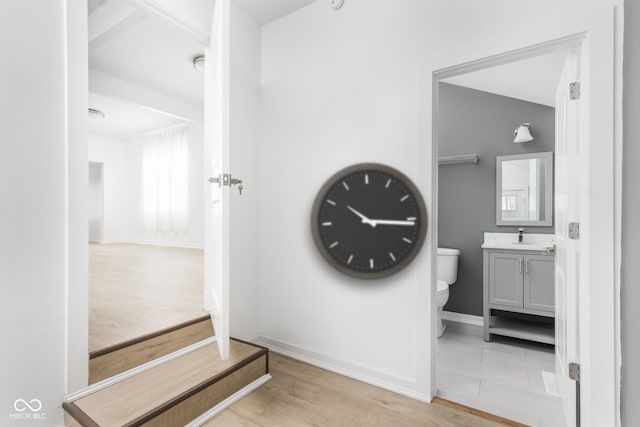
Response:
10.16
